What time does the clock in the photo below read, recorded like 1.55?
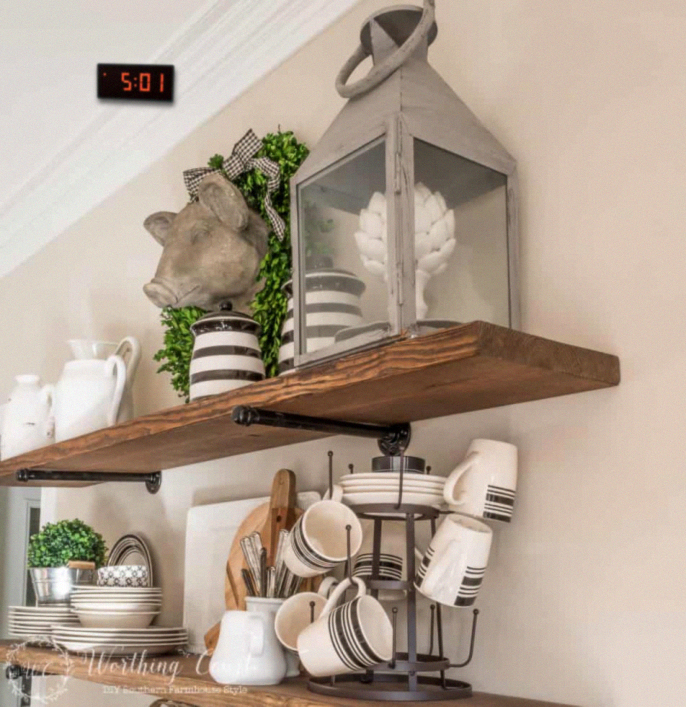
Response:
5.01
